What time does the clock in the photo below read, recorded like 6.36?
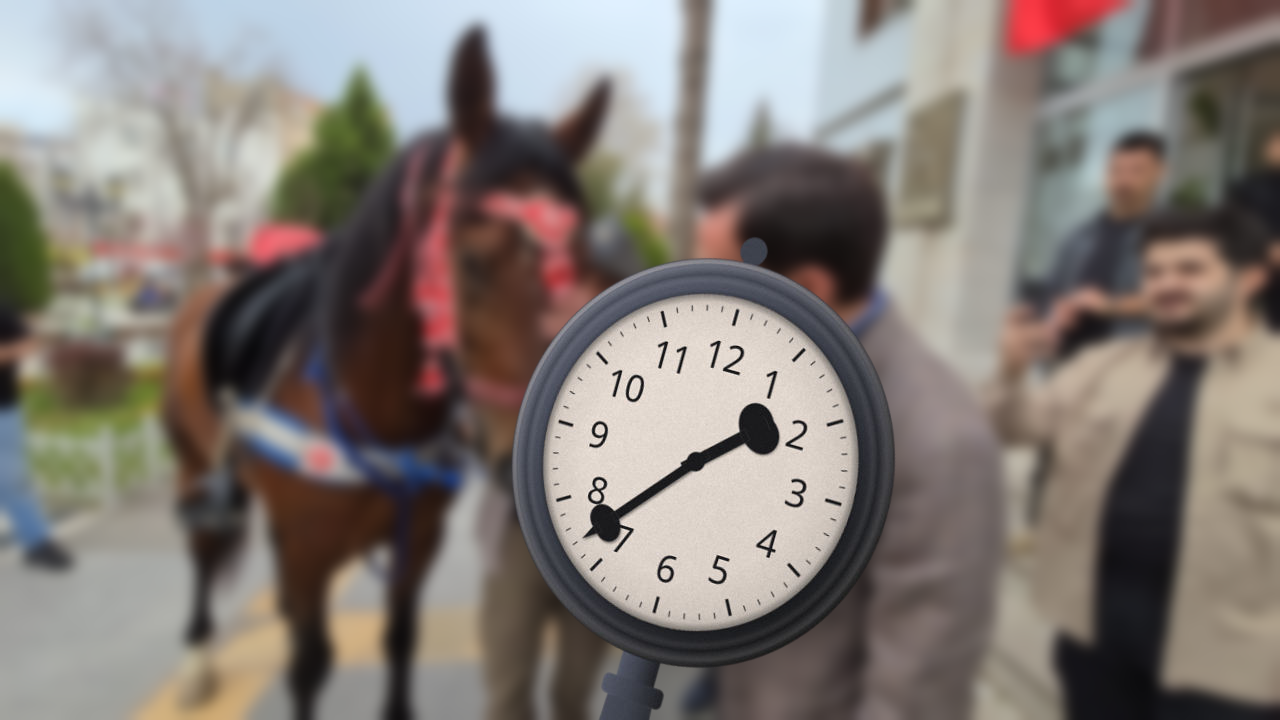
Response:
1.37
